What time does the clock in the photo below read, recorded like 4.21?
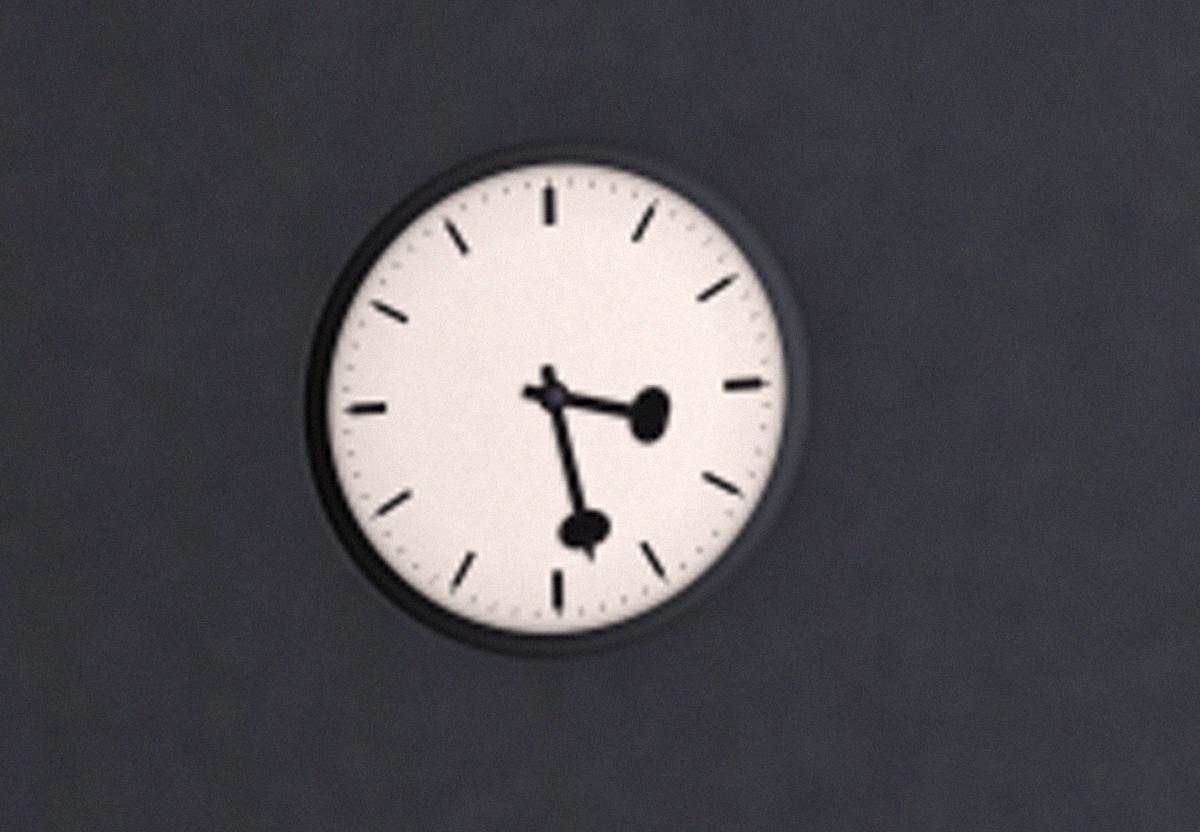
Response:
3.28
